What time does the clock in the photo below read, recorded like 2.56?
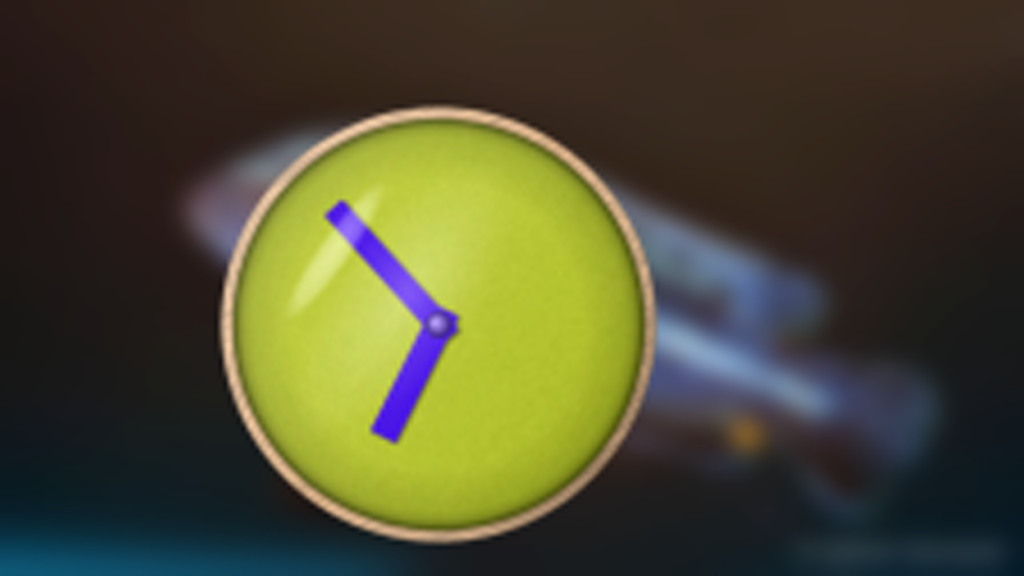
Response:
6.53
